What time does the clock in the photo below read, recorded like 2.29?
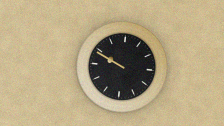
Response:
9.49
